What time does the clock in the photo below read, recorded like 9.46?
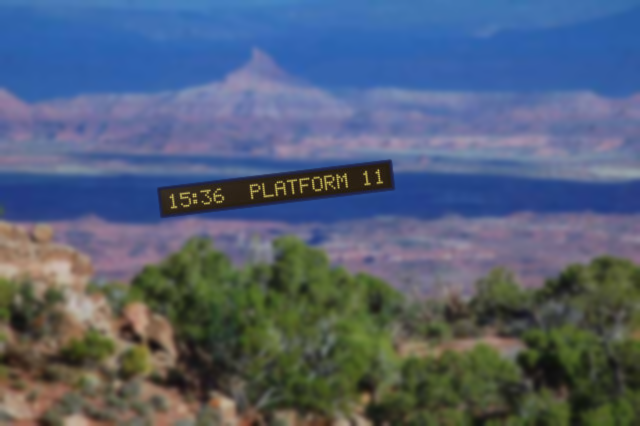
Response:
15.36
